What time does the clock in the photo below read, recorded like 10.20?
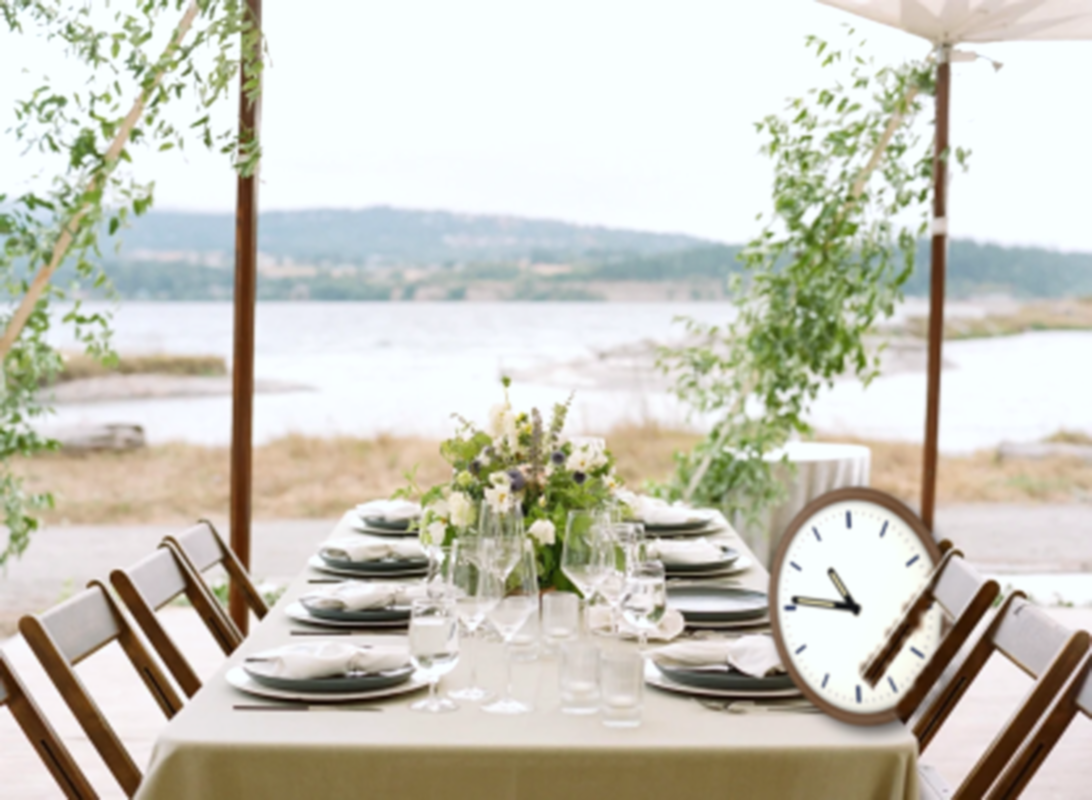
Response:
10.46
